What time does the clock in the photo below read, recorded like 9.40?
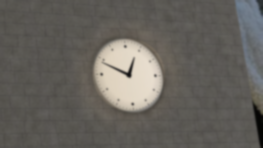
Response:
12.49
